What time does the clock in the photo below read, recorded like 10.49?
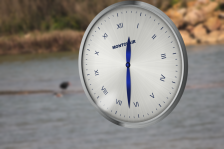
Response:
12.32
